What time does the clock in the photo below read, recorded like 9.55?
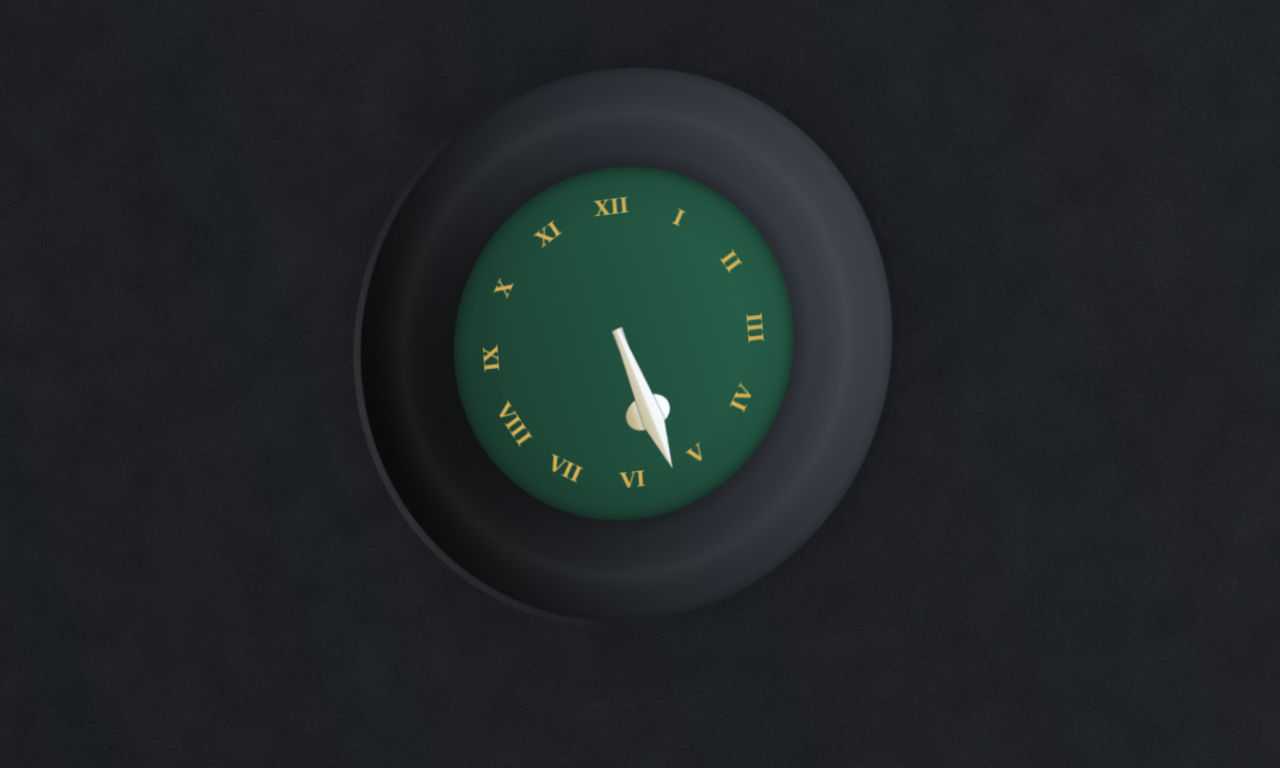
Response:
5.27
